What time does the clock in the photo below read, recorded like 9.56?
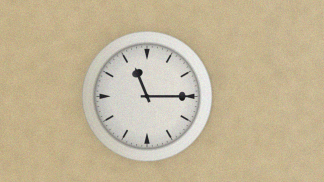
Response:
11.15
